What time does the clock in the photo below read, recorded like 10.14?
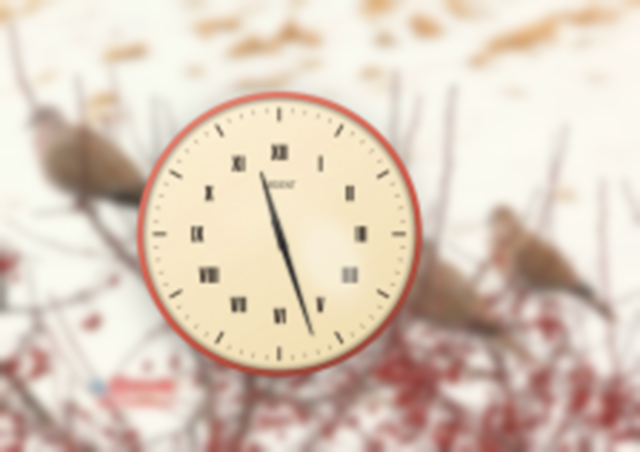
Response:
11.27
